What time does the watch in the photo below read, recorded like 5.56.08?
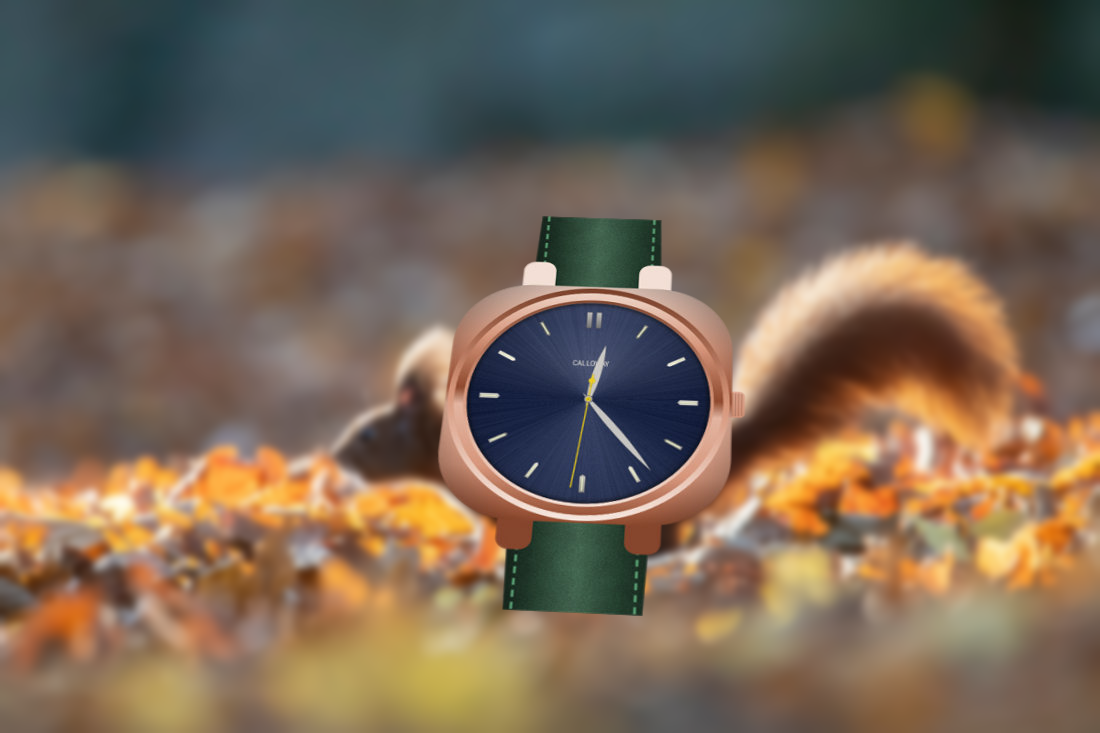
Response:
12.23.31
